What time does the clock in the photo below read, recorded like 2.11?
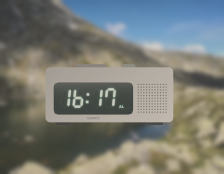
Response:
16.17
